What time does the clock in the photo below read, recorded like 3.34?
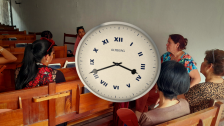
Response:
3.41
